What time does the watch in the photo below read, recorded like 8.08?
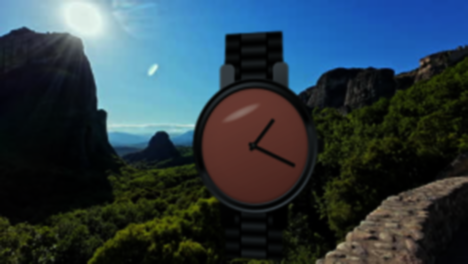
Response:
1.19
